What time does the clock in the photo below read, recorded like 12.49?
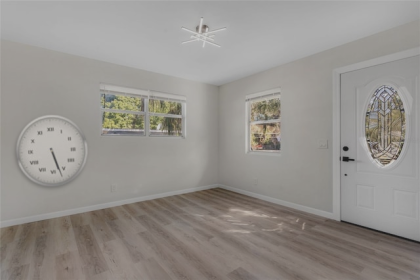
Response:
5.27
